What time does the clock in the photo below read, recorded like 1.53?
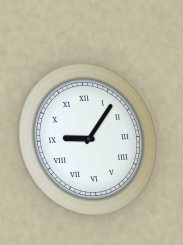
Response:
9.07
